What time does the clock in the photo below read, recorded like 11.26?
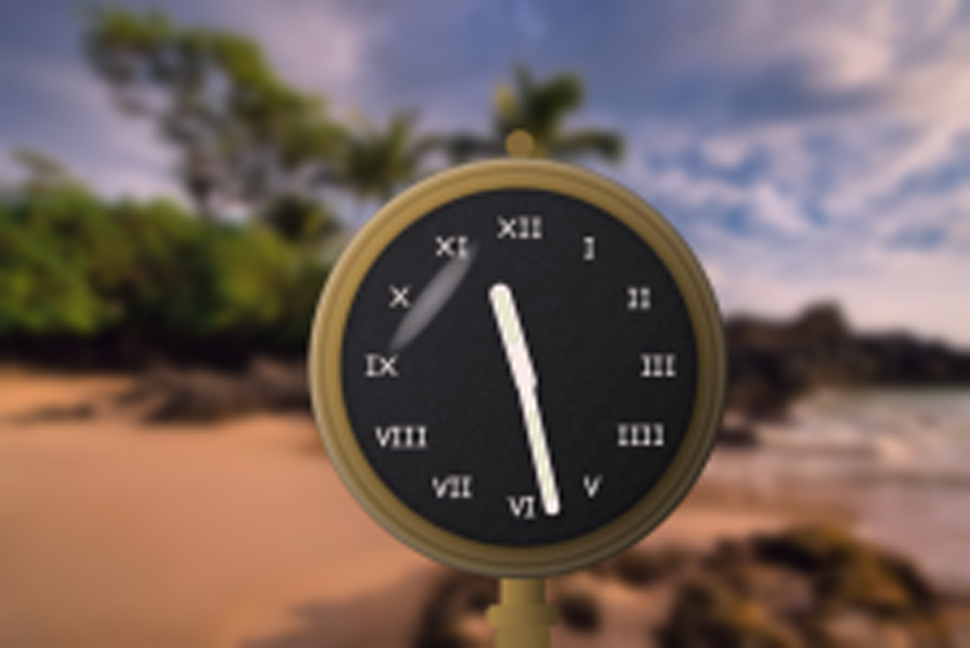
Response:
11.28
